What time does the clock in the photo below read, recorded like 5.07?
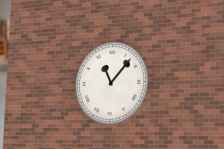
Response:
11.07
